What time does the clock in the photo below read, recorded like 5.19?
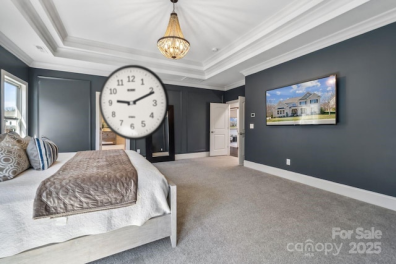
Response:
9.11
